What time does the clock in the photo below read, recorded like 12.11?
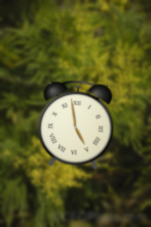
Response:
4.58
